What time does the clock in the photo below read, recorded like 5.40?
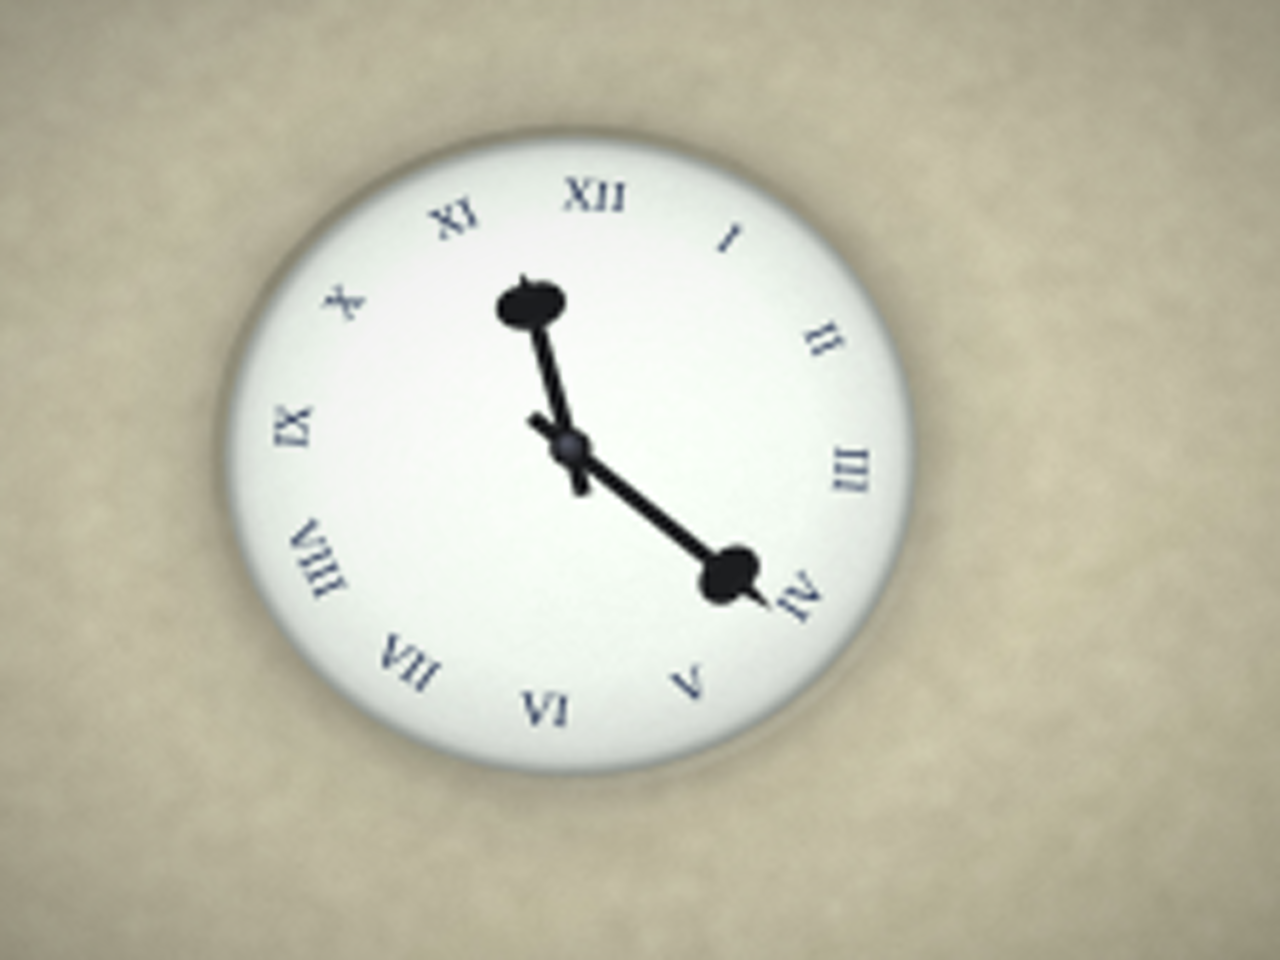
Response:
11.21
